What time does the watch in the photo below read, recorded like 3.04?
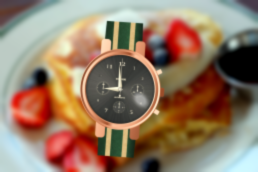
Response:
8.59
